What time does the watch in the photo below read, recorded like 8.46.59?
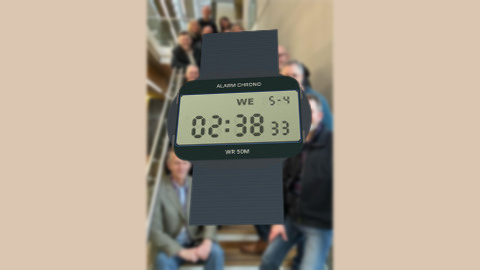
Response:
2.38.33
